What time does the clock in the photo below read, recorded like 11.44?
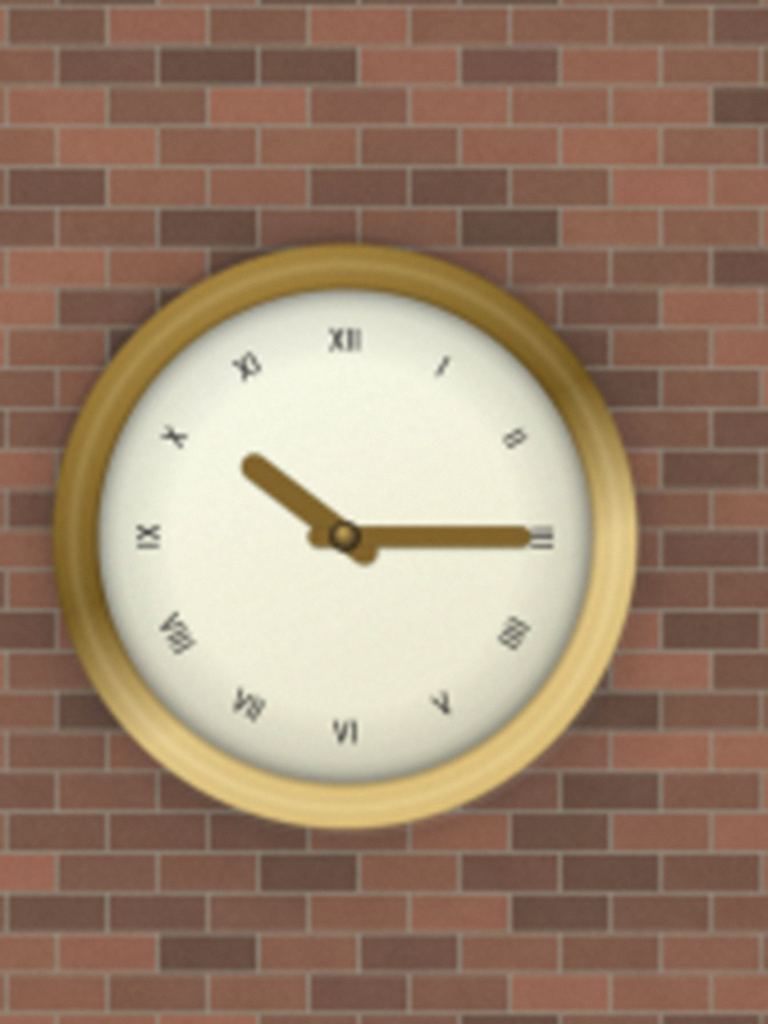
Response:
10.15
